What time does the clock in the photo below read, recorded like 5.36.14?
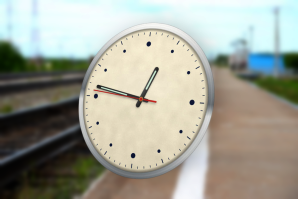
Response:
12.46.46
